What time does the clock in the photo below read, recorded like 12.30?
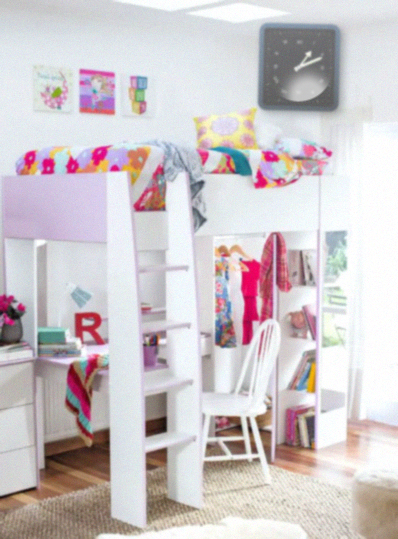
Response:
1.11
